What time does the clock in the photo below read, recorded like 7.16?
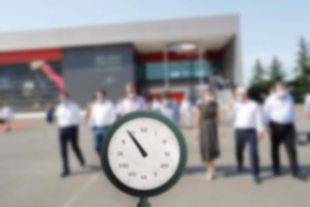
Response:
10.54
